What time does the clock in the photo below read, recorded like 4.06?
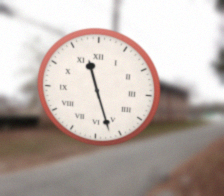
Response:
11.27
